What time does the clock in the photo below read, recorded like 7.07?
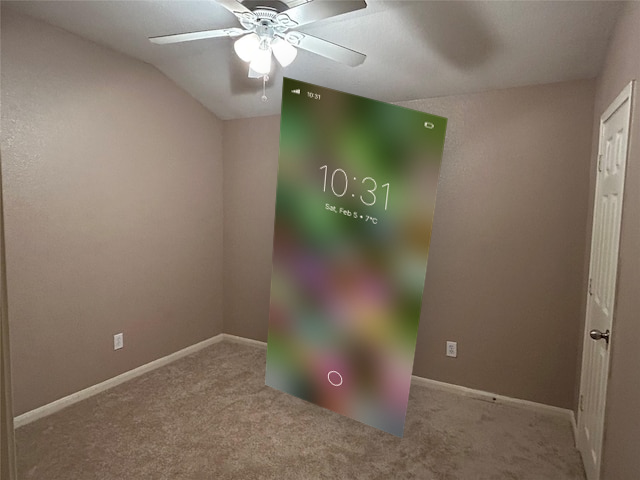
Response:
10.31
